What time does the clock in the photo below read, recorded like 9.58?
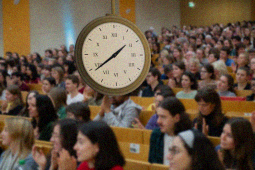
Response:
1.39
